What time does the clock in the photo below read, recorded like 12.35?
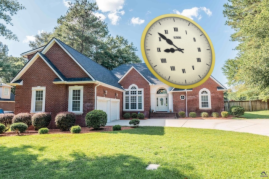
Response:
8.52
